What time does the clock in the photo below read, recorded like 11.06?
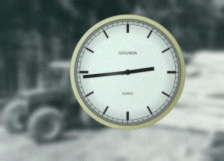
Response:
2.44
